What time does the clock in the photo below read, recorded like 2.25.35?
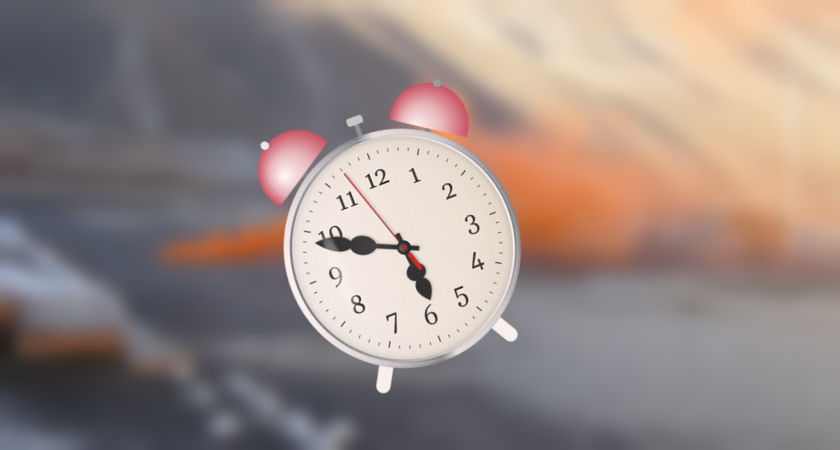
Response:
5.48.57
